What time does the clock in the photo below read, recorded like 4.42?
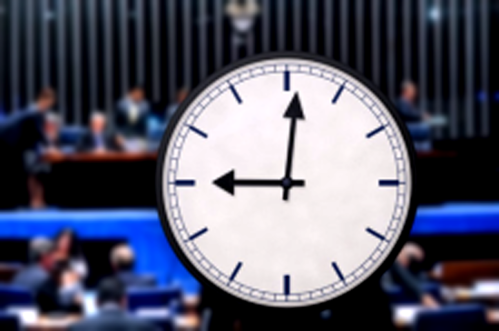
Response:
9.01
